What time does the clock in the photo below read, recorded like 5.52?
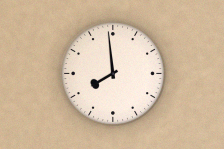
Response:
7.59
